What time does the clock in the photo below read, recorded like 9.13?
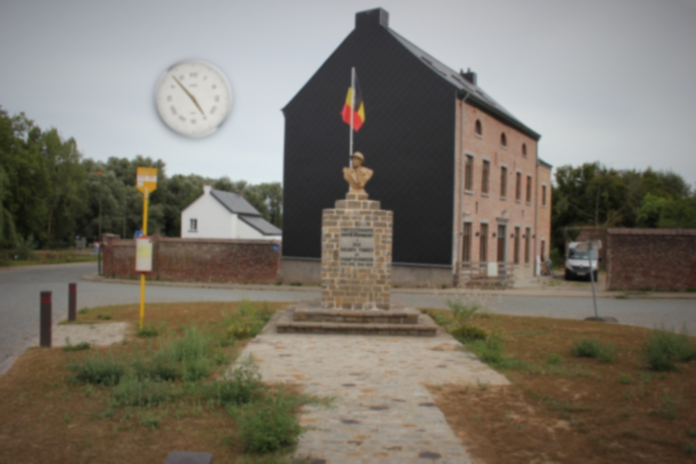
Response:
4.53
